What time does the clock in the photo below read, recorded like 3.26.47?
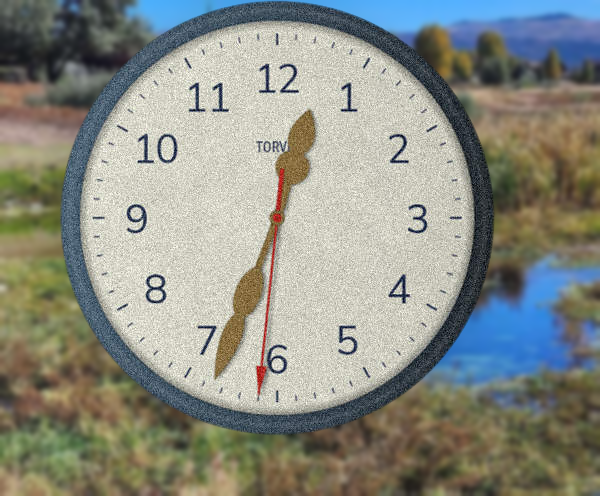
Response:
12.33.31
